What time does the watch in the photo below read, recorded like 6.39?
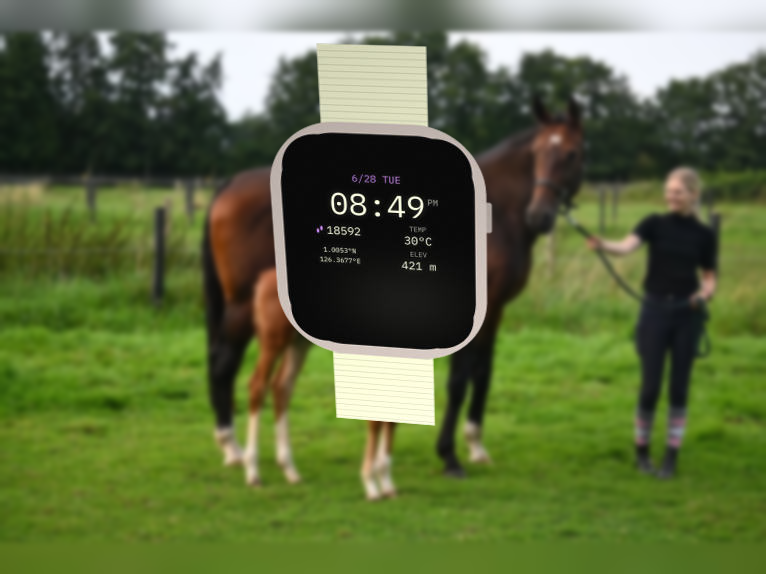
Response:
8.49
